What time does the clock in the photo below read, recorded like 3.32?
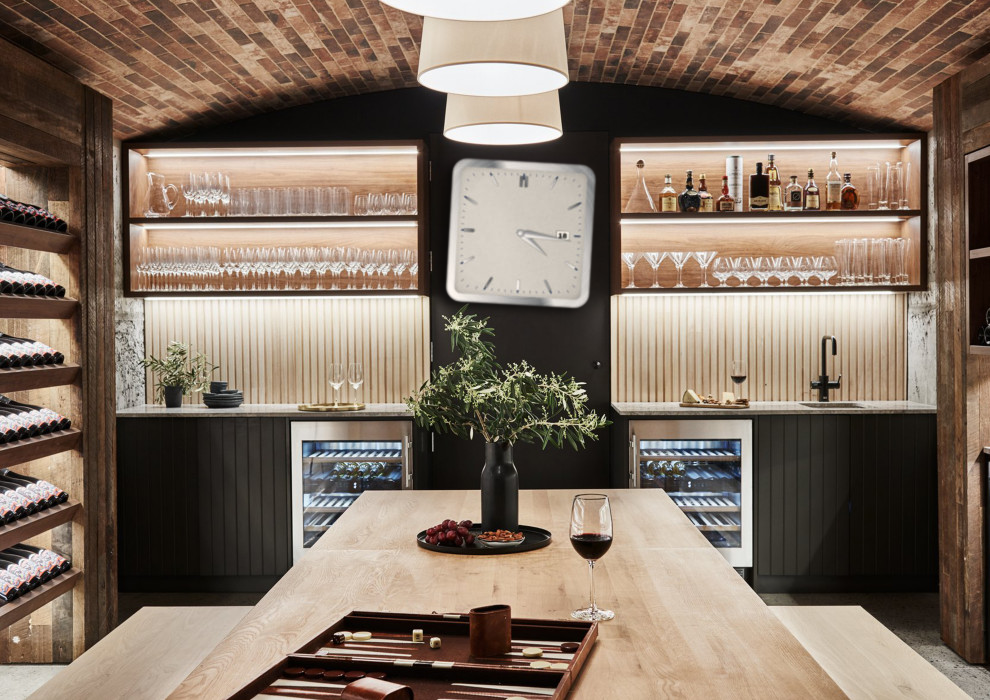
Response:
4.16
